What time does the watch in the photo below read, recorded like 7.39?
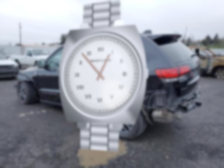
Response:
12.53
